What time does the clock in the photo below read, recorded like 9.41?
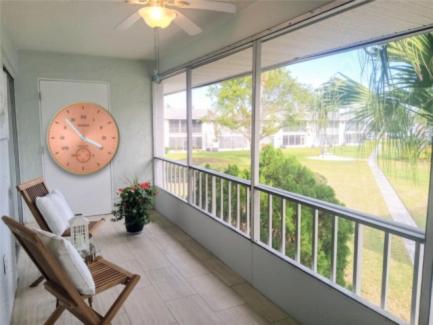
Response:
3.53
